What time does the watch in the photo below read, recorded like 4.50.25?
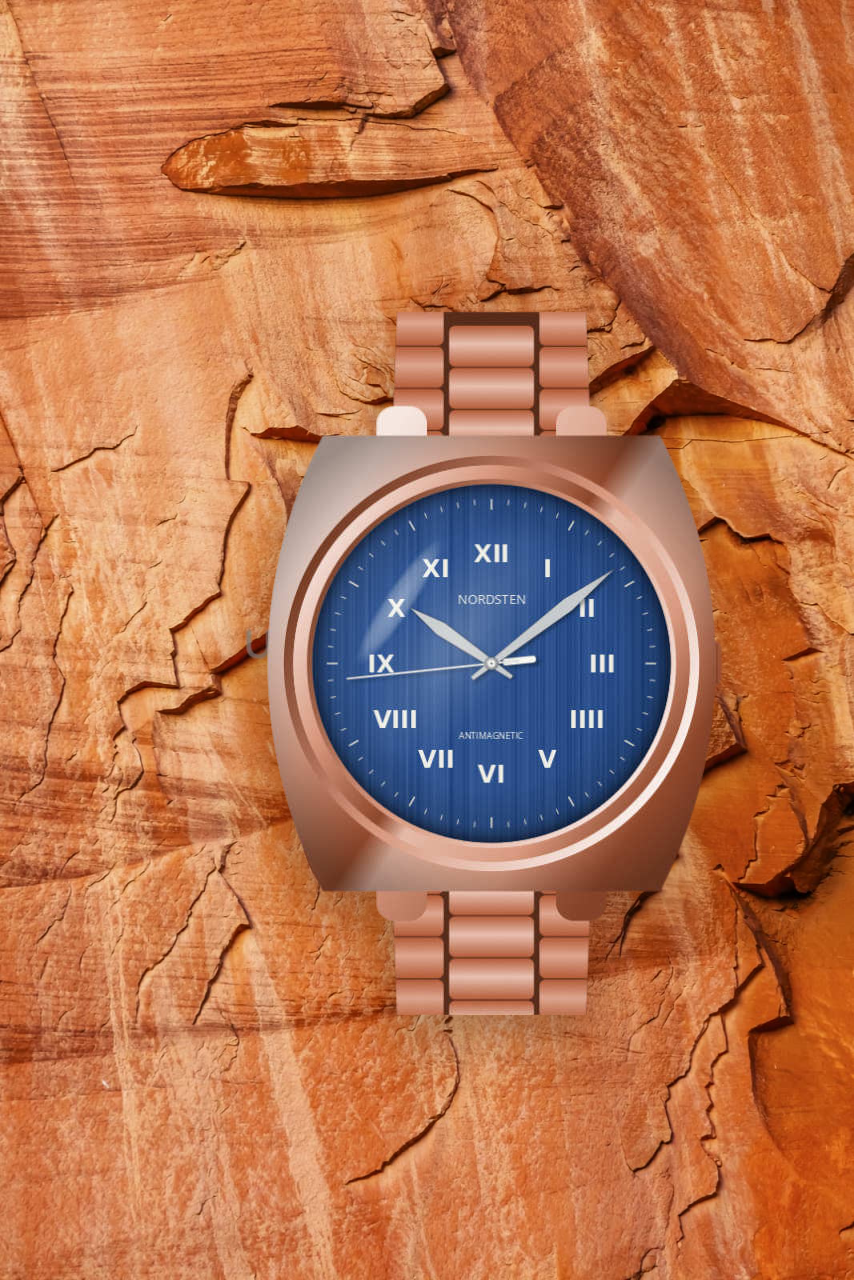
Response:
10.08.44
